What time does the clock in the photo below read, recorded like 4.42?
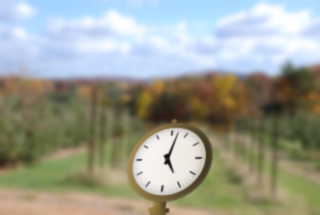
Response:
5.02
